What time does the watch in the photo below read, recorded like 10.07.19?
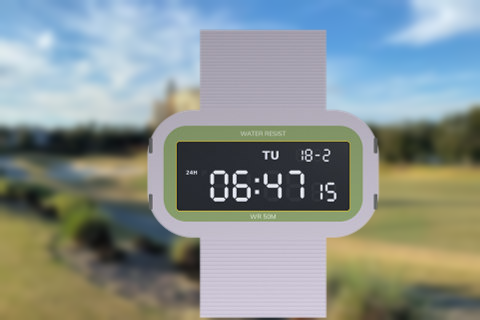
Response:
6.47.15
